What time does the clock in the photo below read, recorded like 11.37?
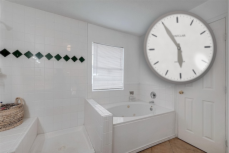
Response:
5.55
